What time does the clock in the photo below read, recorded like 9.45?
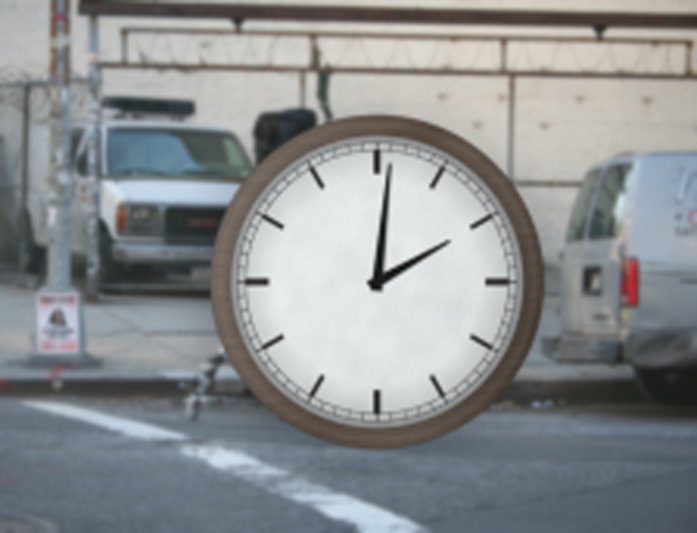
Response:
2.01
